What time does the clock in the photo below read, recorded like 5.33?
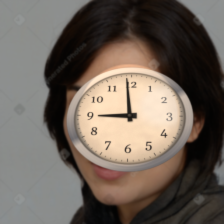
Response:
8.59
